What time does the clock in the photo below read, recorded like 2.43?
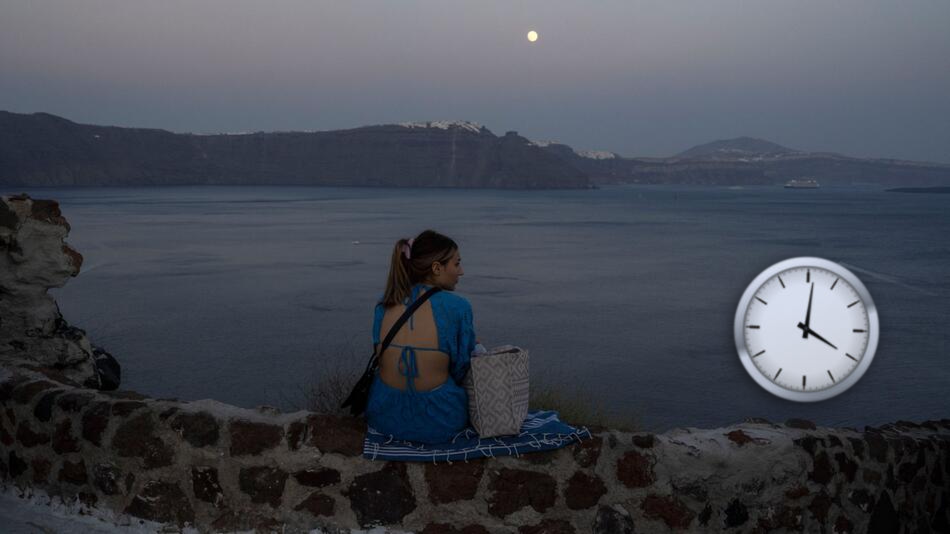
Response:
4.01
